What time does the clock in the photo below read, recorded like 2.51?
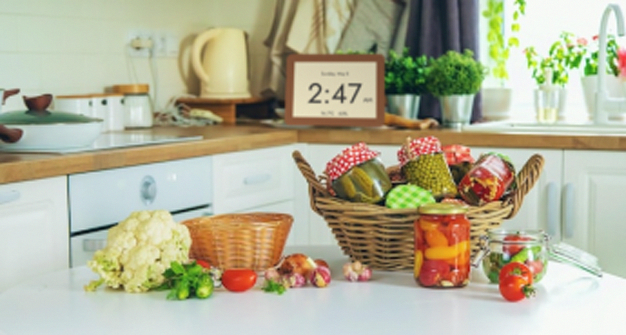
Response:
2.47
